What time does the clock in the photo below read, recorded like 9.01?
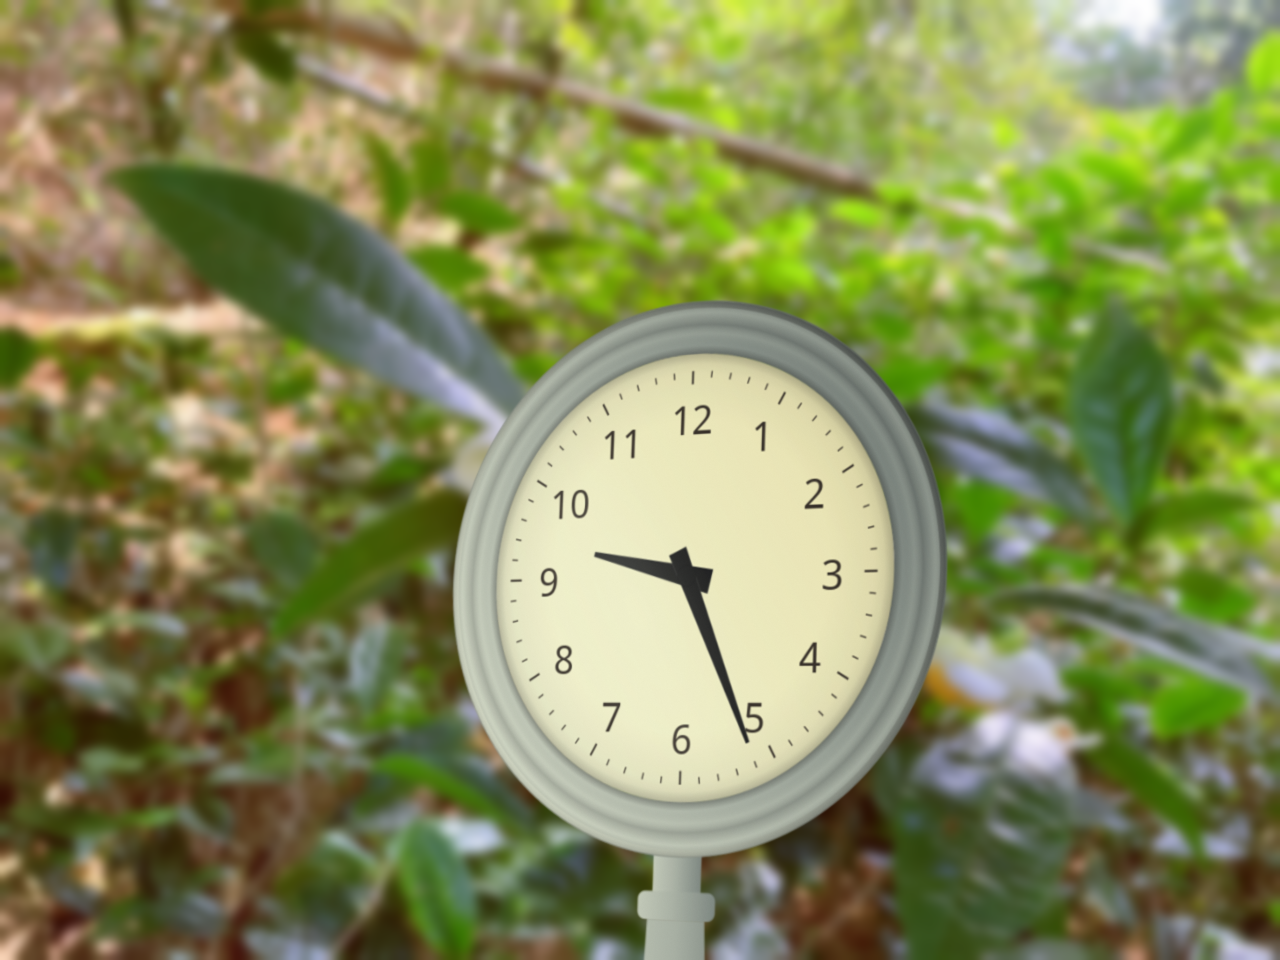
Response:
9.26
